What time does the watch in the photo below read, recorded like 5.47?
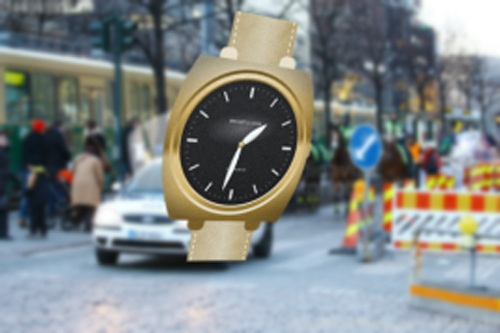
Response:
1.32
